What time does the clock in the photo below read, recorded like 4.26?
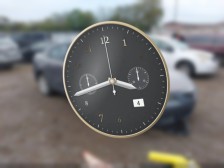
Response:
3.43
